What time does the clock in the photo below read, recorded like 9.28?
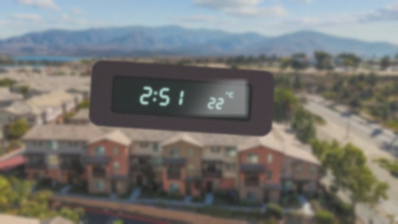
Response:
2.51
